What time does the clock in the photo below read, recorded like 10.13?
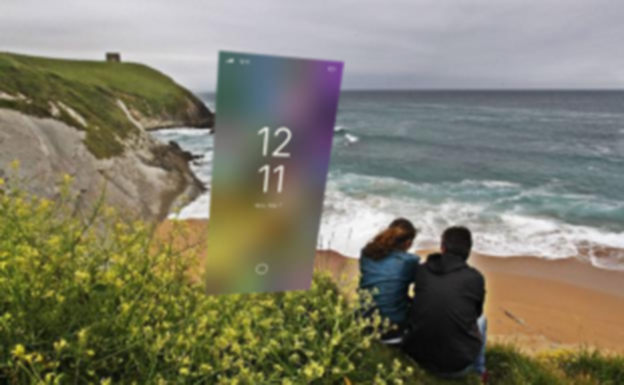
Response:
12.11
